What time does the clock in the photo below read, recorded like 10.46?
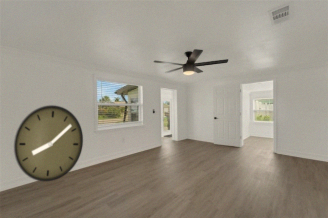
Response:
8.08
